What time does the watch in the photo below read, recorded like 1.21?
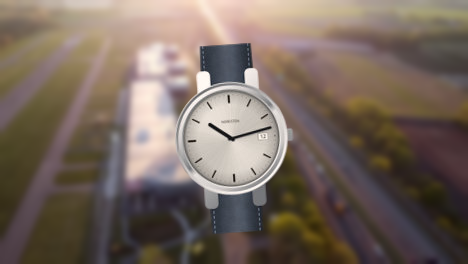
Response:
10.13
